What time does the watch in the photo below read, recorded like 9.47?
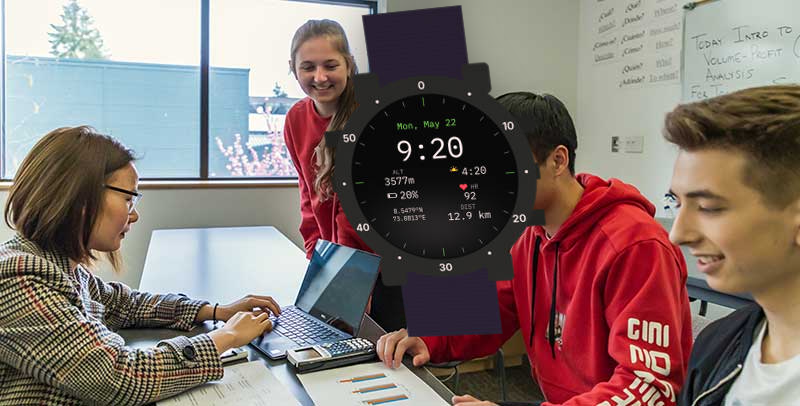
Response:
9.20
